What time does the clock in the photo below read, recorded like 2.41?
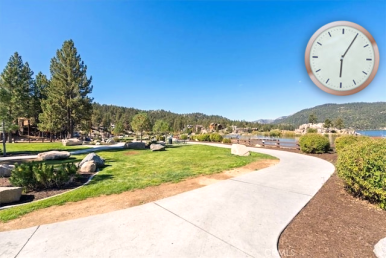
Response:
6.05
